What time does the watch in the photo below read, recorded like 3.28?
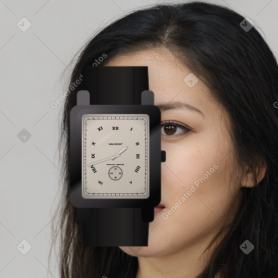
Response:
1.42
